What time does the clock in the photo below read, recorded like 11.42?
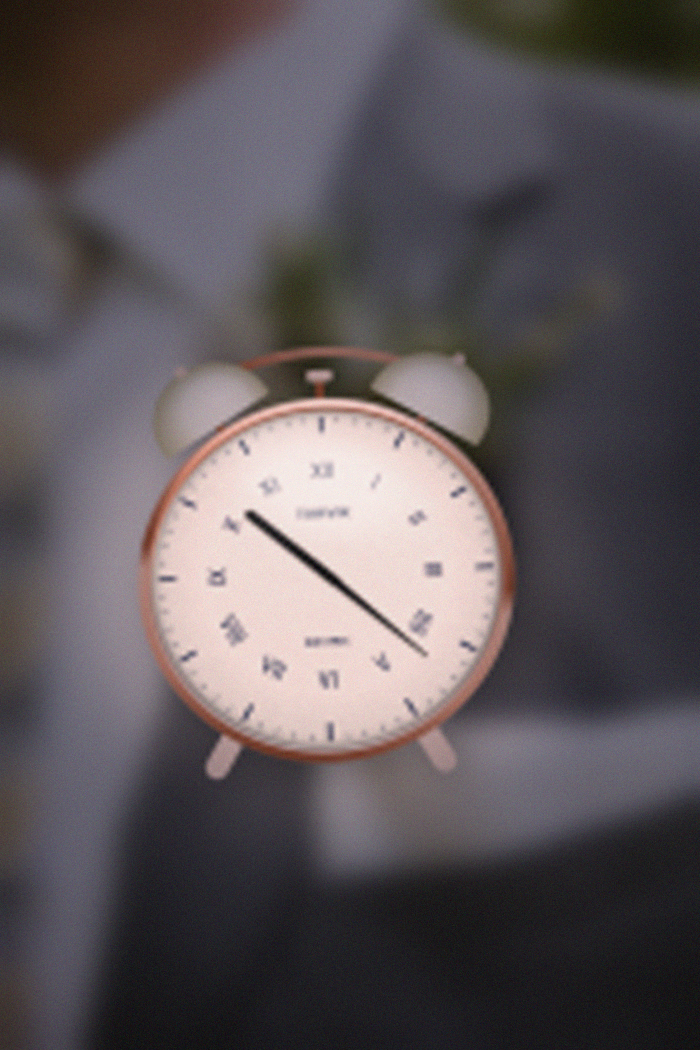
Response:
10.22
